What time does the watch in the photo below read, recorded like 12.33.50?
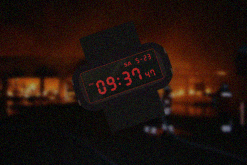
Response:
9.37.47
